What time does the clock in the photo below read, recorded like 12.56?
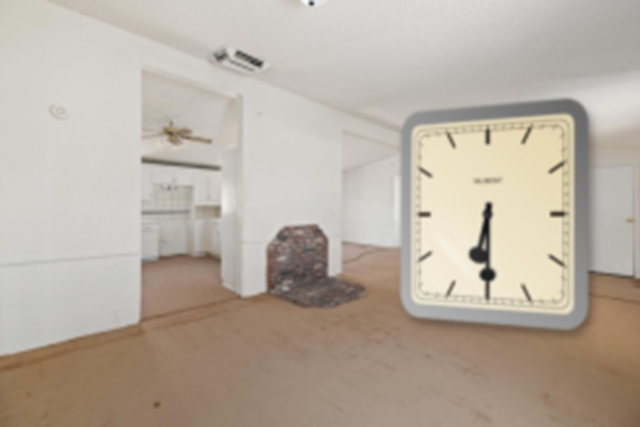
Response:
6.30
